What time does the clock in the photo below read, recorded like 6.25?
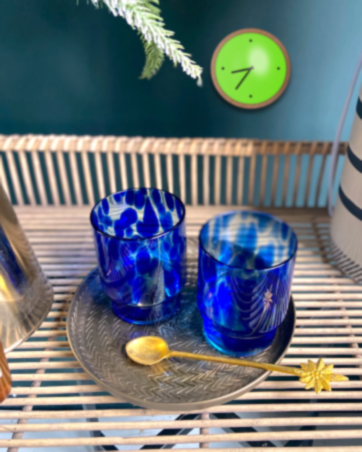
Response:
8.36
